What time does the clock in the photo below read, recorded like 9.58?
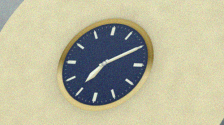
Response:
7.10
